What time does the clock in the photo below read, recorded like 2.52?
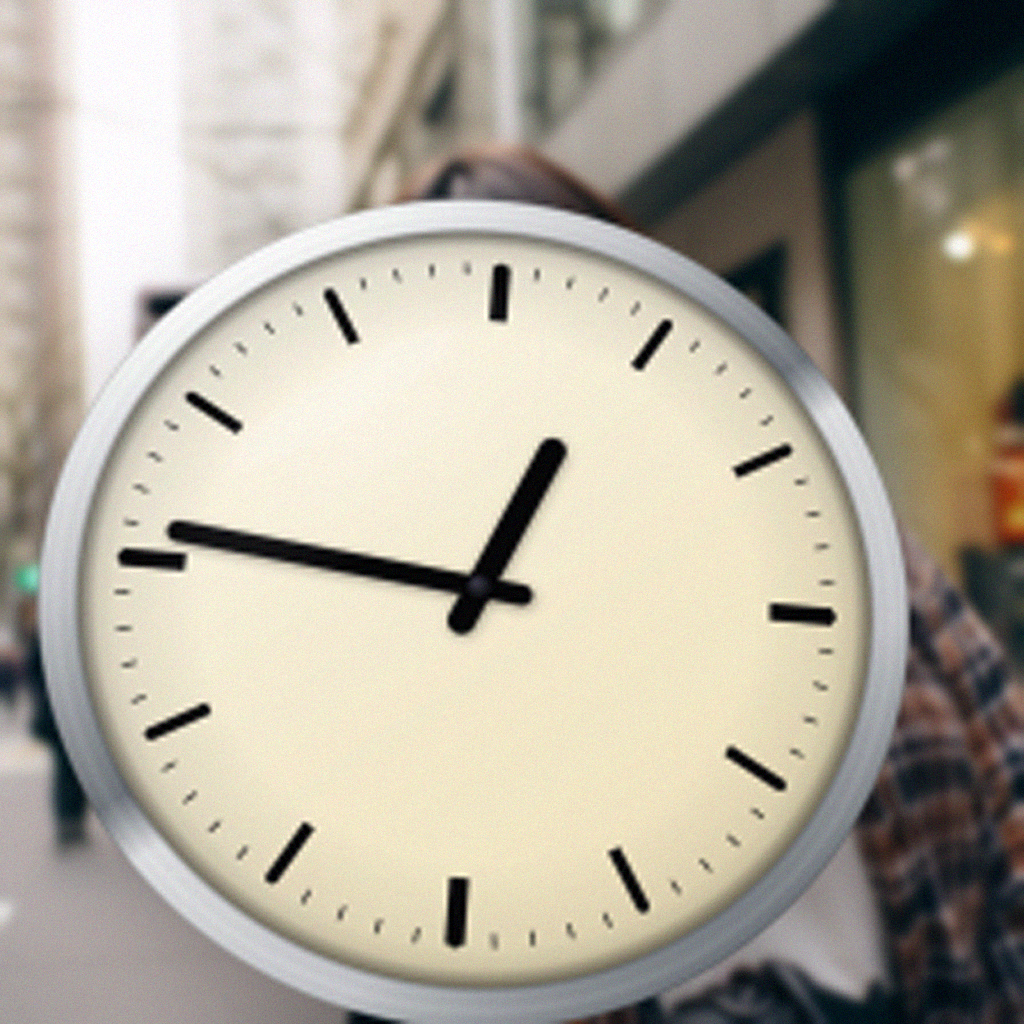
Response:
12.46
